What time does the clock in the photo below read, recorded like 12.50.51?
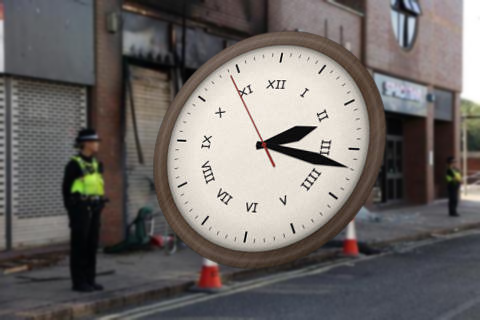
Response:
2.16.54
